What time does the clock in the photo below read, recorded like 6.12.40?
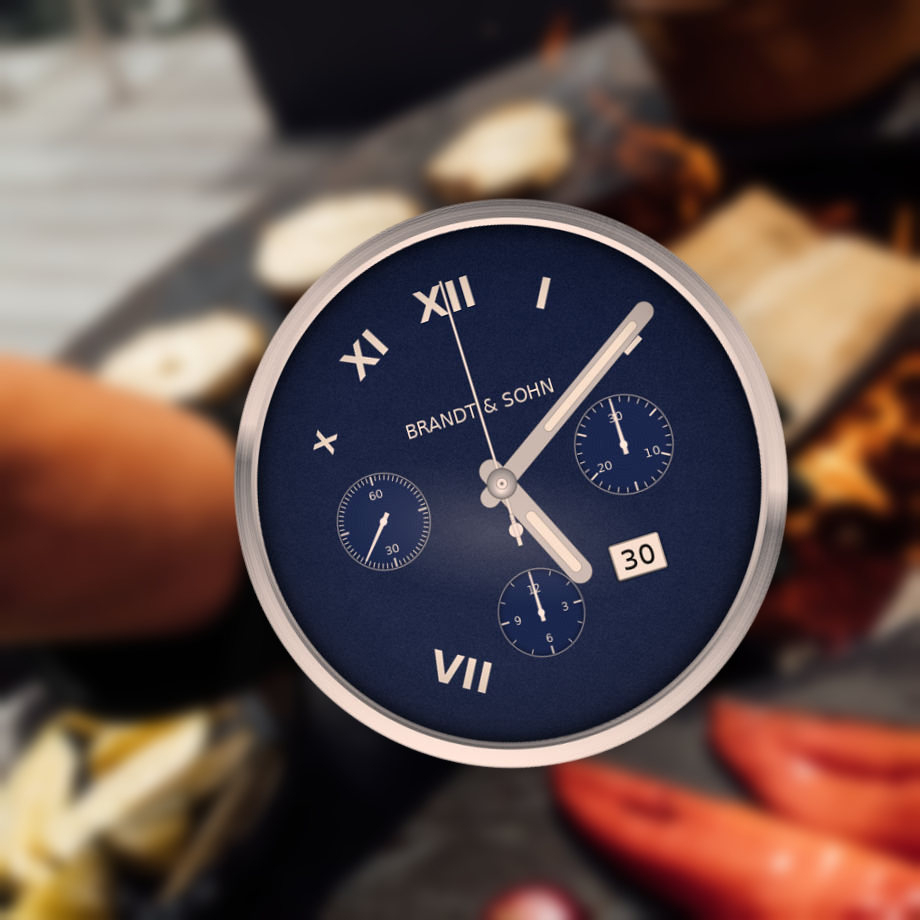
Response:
5.09.37
